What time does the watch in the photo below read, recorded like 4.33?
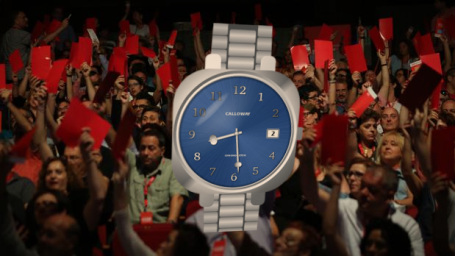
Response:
8.29
